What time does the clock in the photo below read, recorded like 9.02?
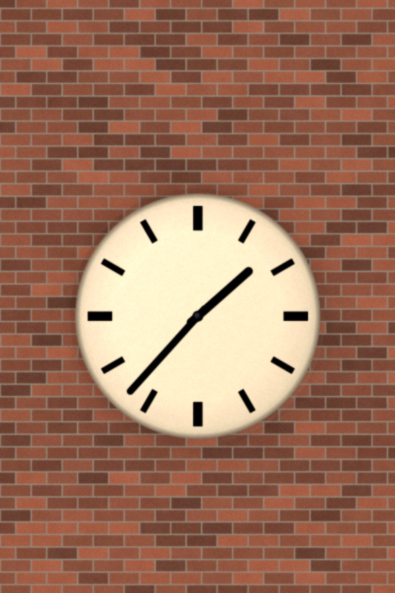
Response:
1.37
